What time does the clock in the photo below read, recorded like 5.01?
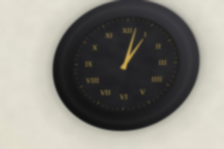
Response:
1.02
